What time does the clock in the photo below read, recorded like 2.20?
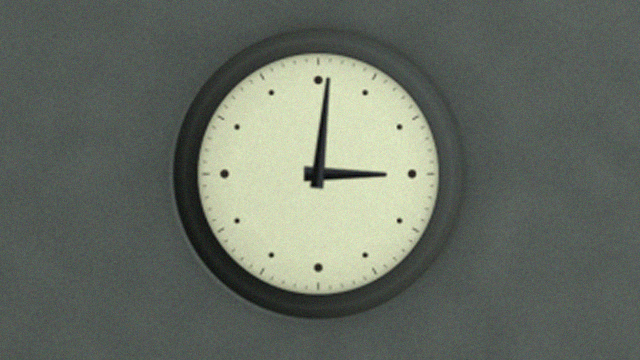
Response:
3.01
